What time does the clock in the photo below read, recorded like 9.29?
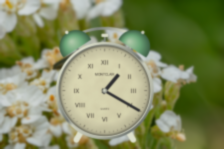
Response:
1.20
